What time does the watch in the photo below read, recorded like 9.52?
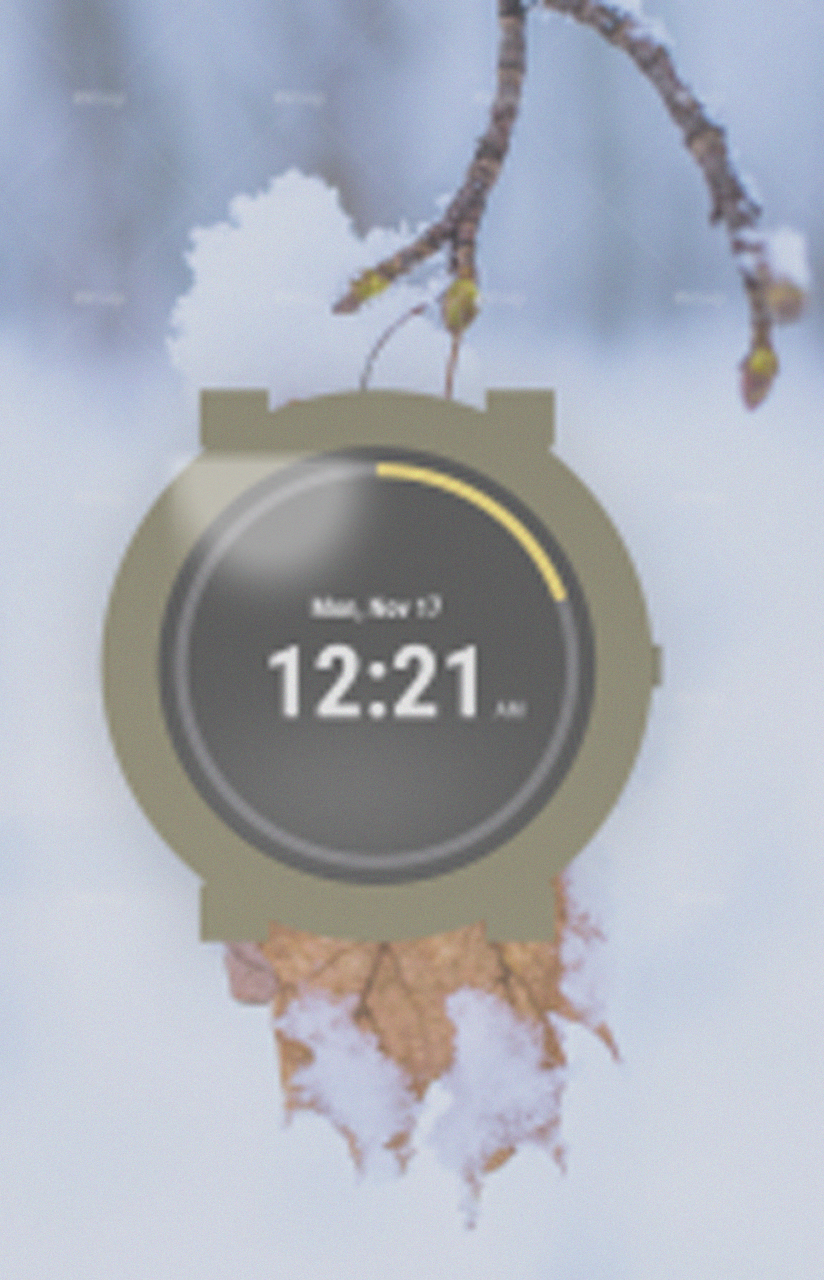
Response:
12.21
